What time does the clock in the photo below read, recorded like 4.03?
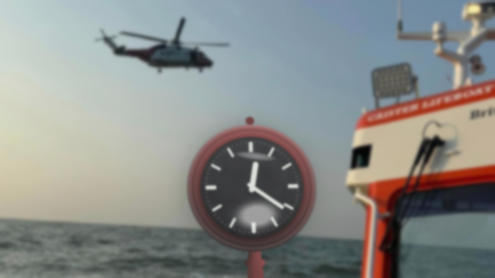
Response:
12.21
